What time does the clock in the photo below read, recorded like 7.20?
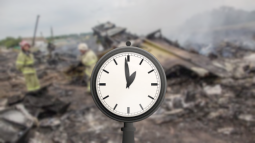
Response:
12.59
